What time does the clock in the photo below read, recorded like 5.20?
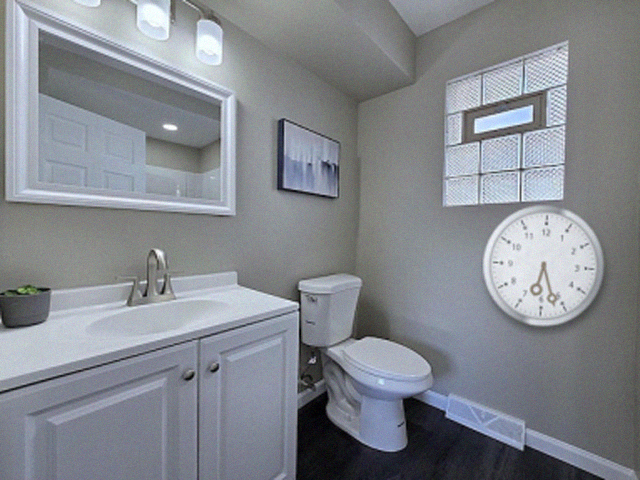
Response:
6.27
